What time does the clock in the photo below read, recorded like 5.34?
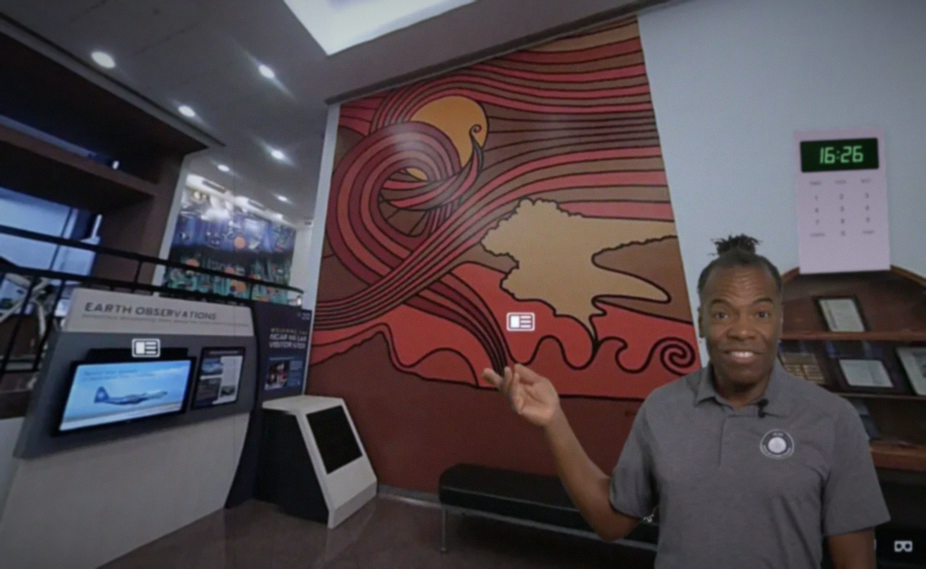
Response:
16.26
